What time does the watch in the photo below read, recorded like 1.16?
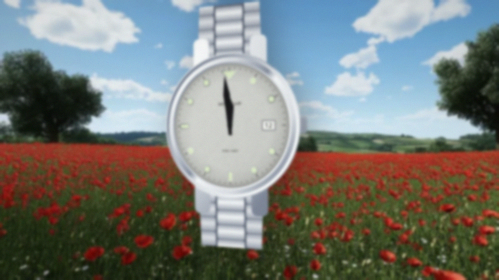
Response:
11.59
